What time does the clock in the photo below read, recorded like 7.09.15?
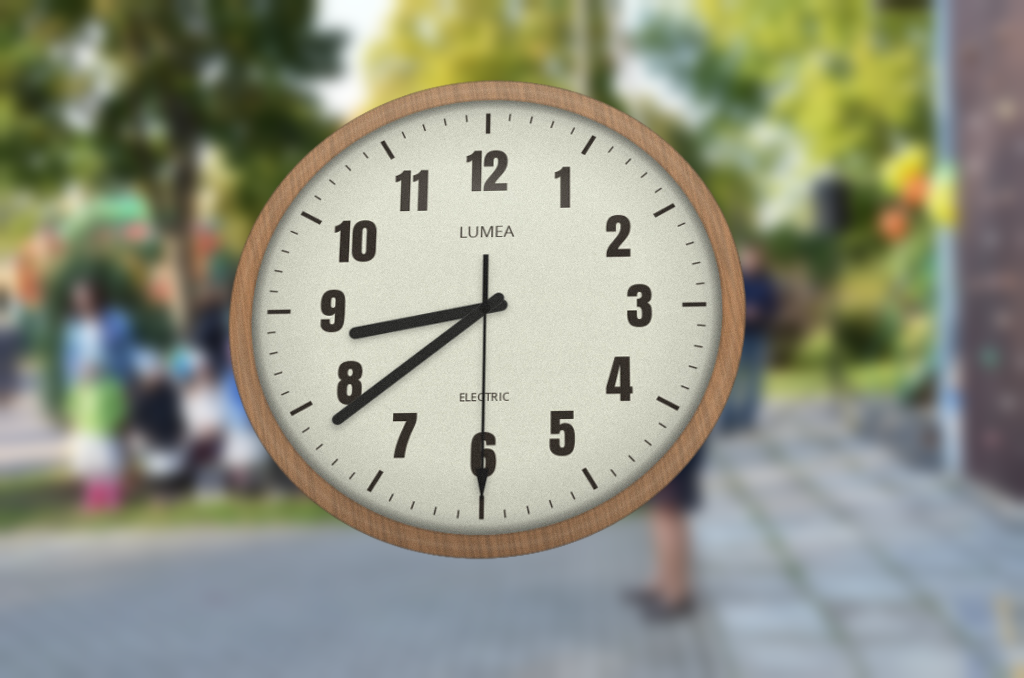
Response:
8.38.30
